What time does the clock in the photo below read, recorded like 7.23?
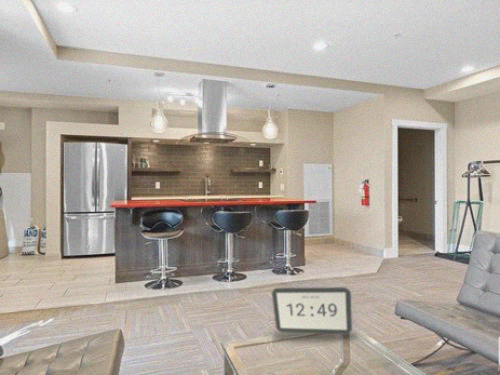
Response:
12.49
